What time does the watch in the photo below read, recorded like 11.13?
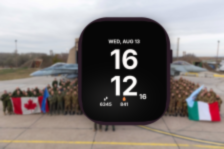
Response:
16.12
